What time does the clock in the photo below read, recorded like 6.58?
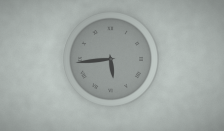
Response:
5.44
